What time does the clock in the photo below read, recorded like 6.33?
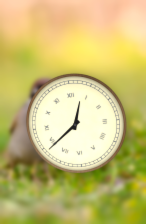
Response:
12.39
